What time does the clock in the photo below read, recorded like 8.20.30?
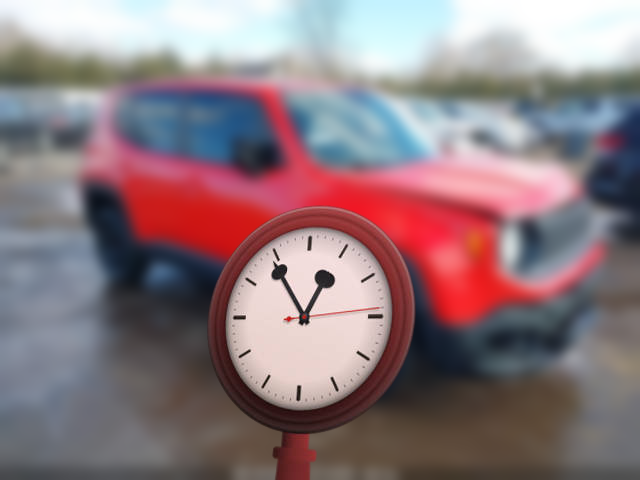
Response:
12.54.14
